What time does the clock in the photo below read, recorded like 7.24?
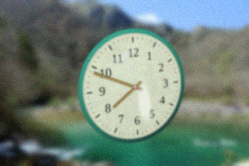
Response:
7.49
